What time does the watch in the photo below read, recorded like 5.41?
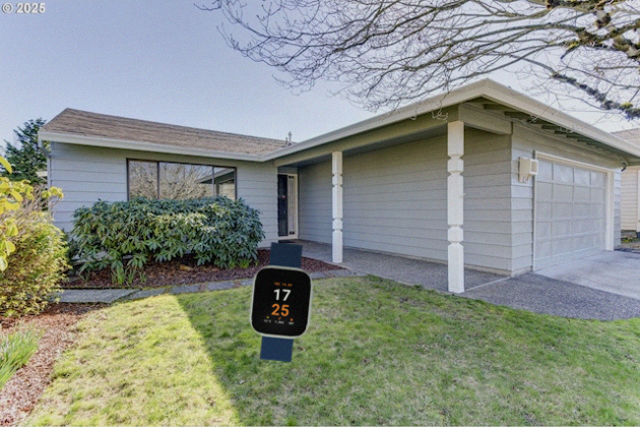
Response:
17.25
